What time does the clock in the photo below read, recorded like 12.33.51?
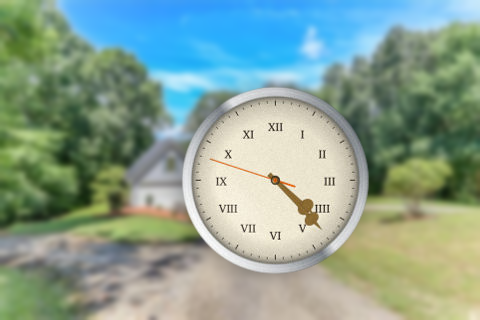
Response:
4.22.48
